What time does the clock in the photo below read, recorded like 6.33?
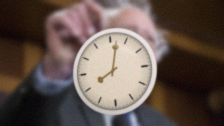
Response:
8.02
